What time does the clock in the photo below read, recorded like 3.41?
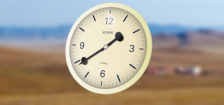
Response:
1.39
